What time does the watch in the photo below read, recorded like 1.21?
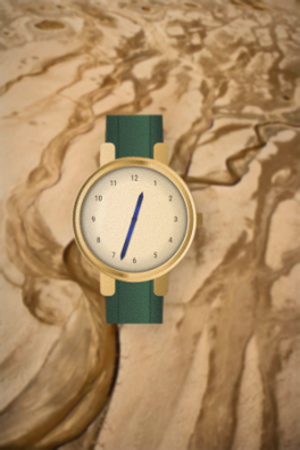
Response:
12.33
